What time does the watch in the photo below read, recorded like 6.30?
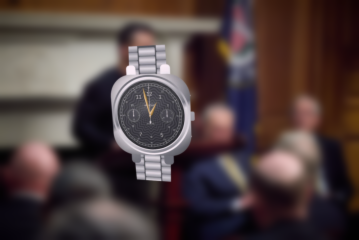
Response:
12.58
